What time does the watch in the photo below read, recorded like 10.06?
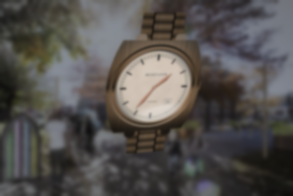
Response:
1.36
